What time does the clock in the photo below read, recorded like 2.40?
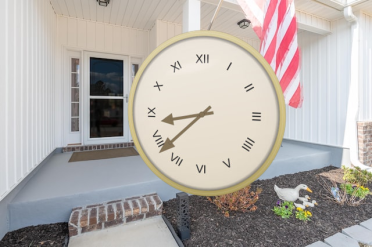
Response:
8.38
